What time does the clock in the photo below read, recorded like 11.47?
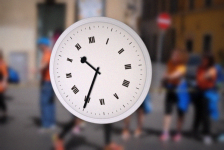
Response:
10.35
